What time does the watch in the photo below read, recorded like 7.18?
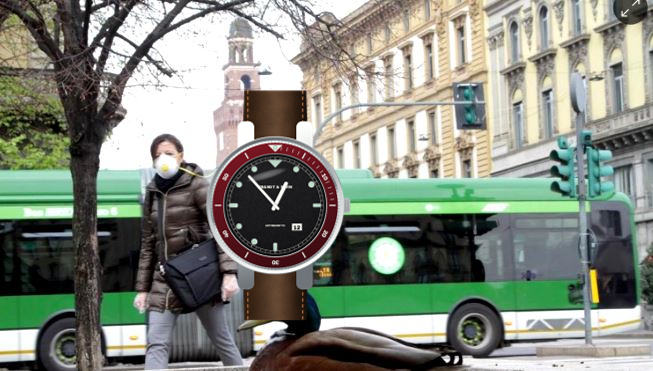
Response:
12.53
